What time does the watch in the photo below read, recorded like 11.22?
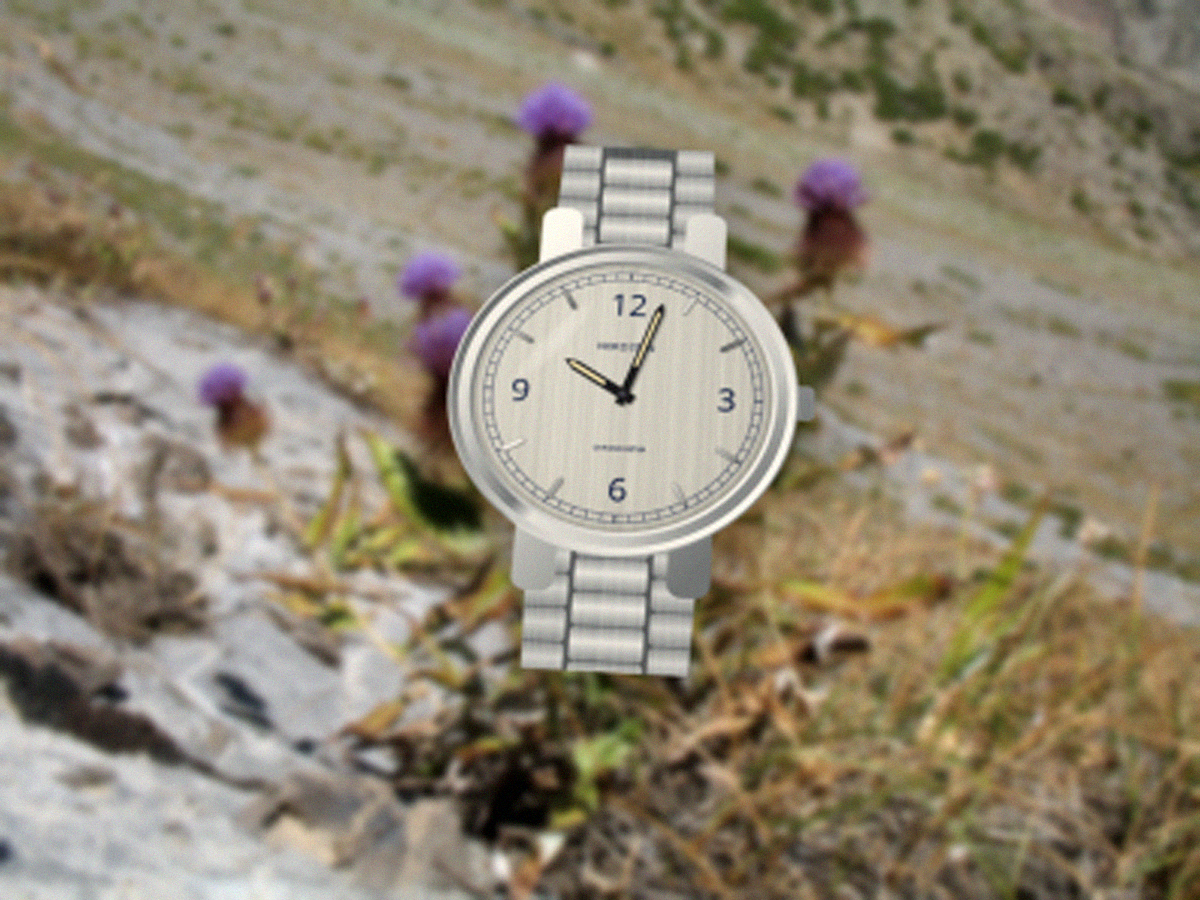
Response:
10.03
